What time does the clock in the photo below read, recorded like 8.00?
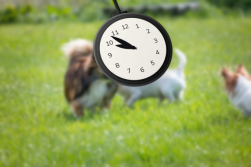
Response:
9.53
